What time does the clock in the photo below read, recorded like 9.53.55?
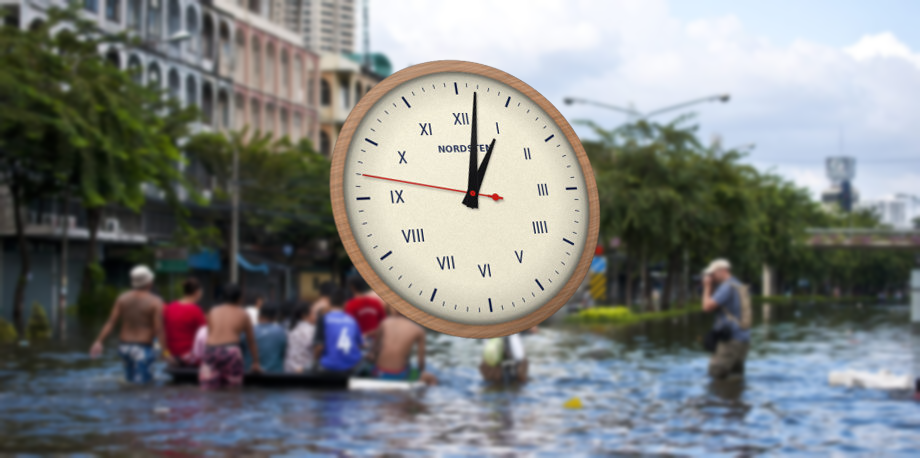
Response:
1.01.47
